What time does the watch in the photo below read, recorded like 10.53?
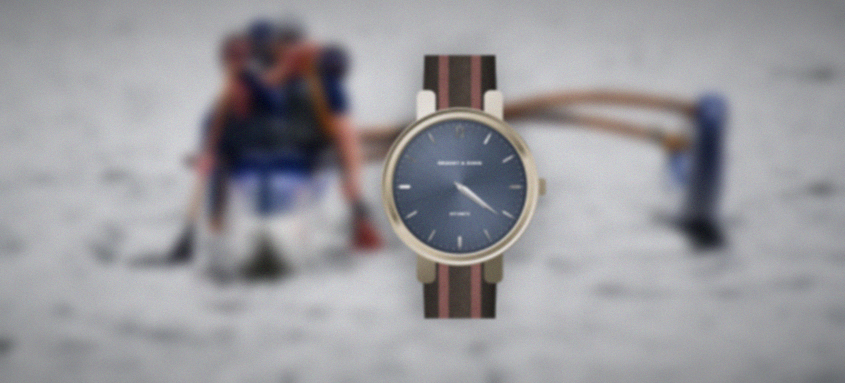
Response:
4.21
